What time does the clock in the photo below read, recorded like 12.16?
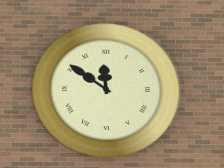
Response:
11.51
